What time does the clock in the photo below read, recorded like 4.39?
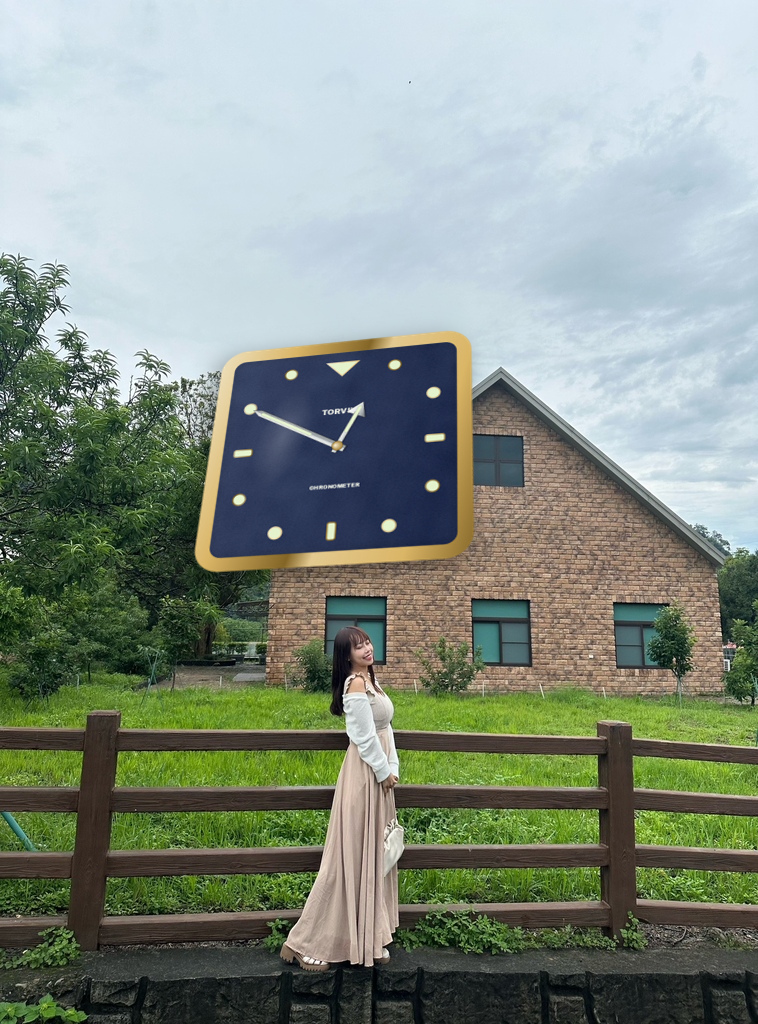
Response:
12.50
